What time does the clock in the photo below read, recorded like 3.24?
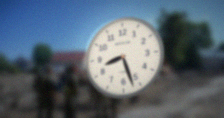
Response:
8.27
